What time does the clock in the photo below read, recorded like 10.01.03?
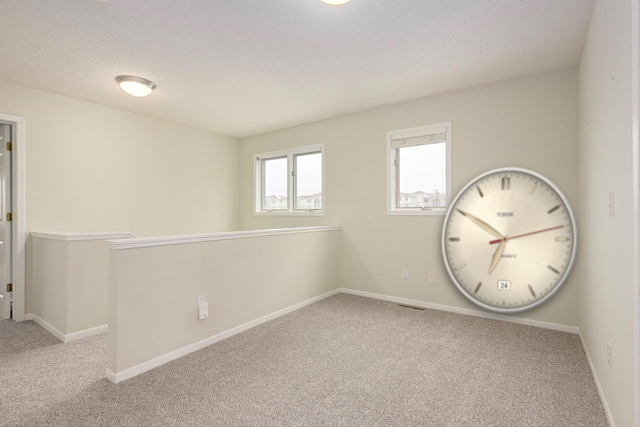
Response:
6.50.13
